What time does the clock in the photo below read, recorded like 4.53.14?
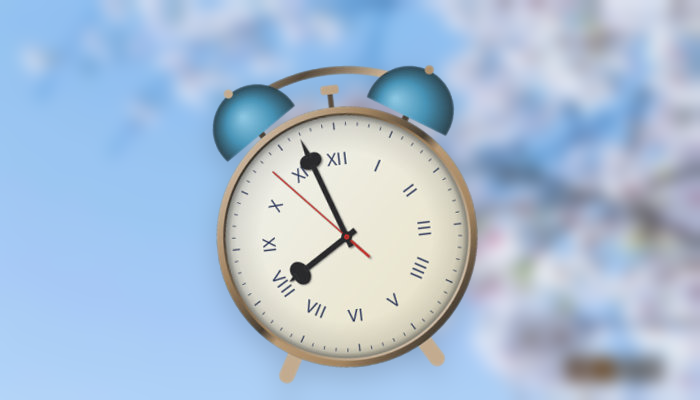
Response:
7.56.53
